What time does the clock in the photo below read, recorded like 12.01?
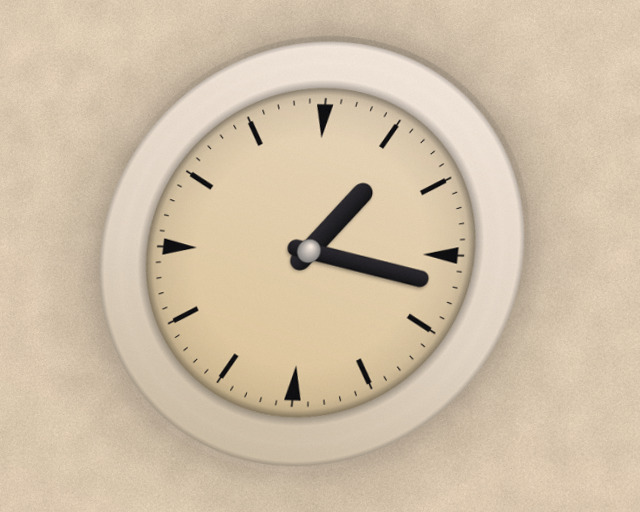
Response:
1.17
